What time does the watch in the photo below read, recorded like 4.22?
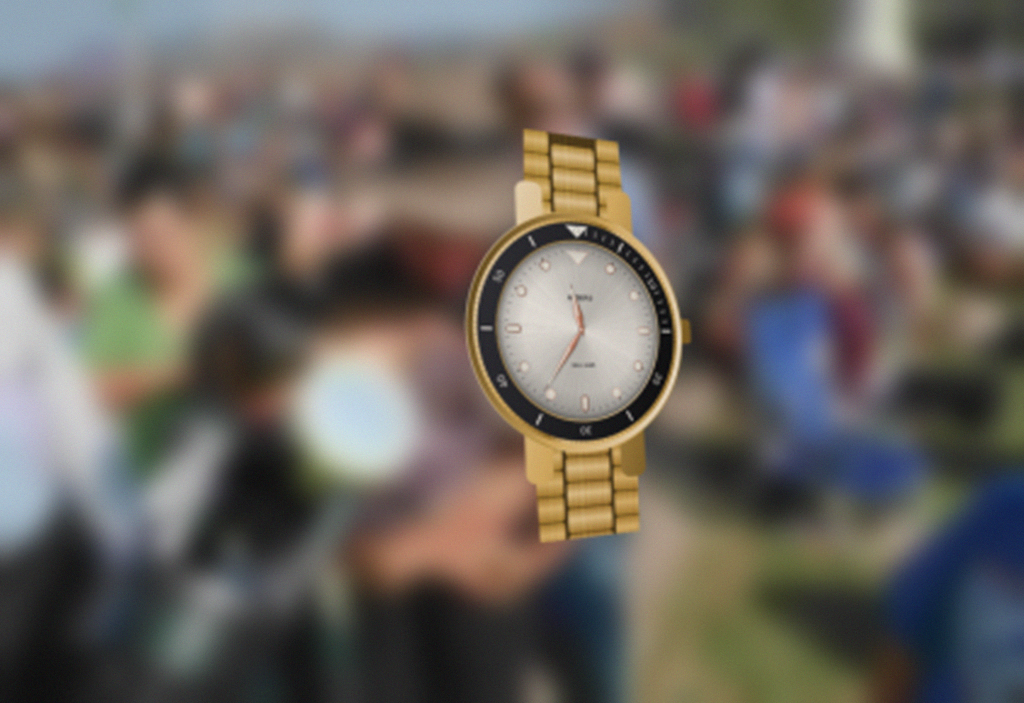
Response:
11.36
